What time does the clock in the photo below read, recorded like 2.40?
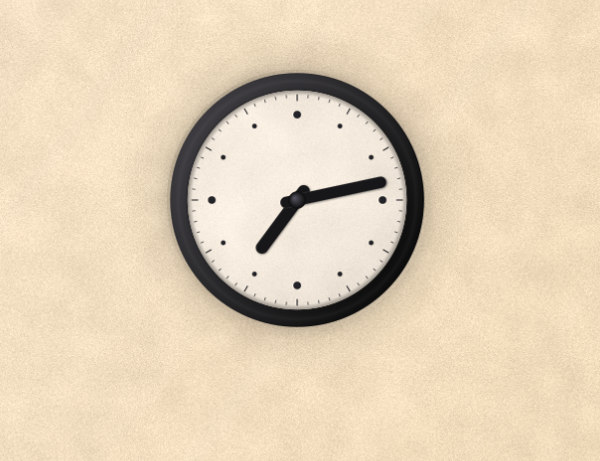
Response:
7.13
